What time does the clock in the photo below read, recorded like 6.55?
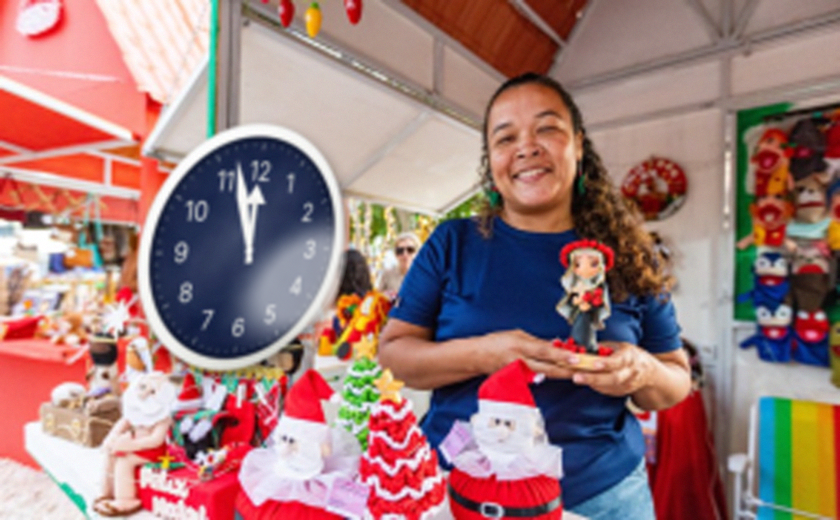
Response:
11.57
